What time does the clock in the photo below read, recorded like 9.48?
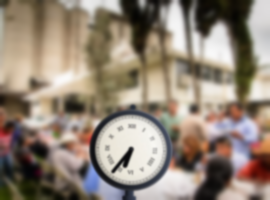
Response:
6.36
